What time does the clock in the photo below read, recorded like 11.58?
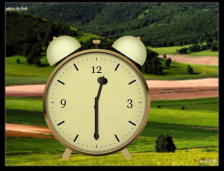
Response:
12.30
